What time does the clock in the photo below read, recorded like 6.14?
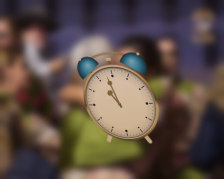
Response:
10.58
